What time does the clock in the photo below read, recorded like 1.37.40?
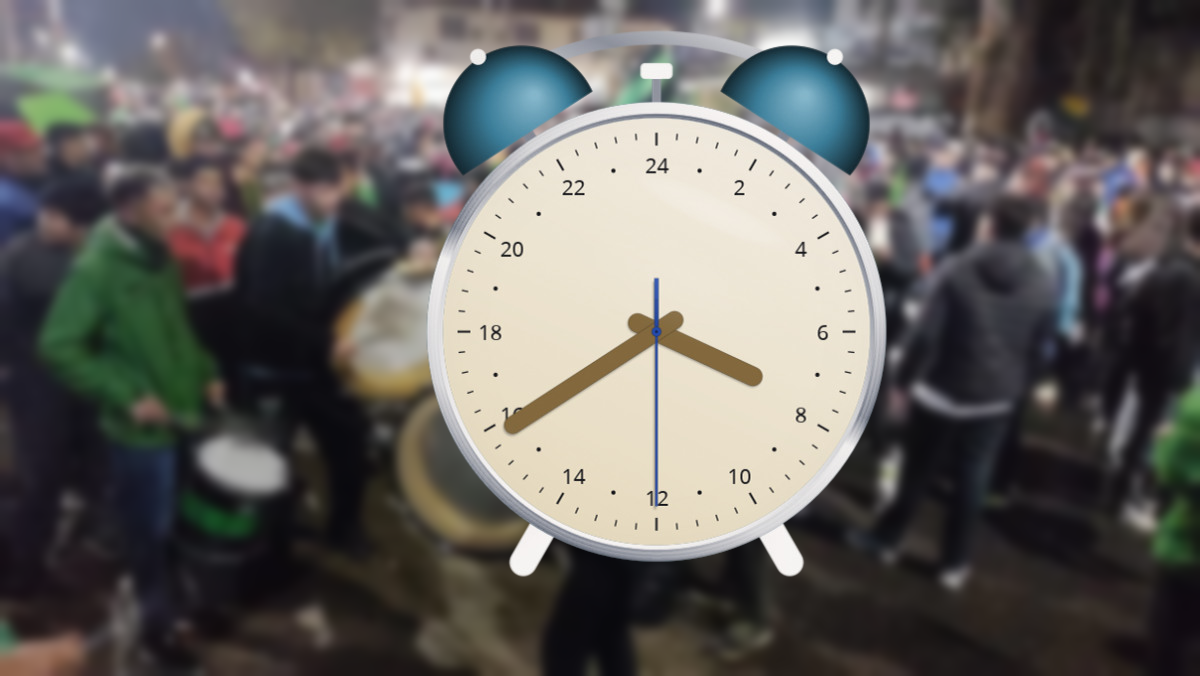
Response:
7.39.30
